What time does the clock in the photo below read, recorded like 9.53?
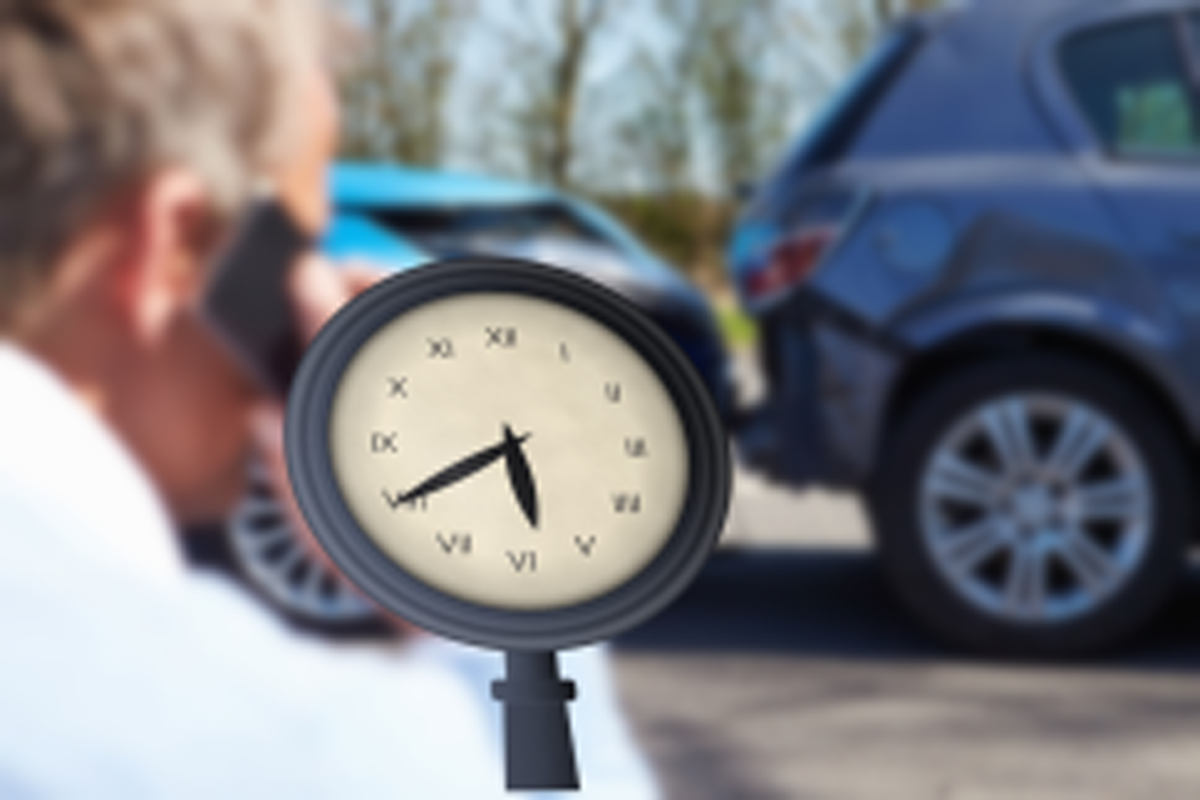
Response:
5.40
